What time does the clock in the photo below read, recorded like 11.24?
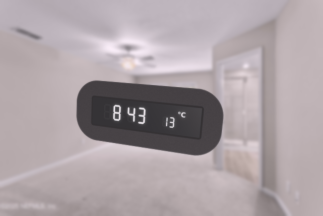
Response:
8.43
